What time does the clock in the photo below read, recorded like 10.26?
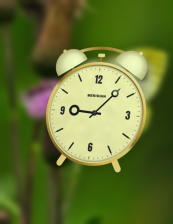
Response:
9.07
